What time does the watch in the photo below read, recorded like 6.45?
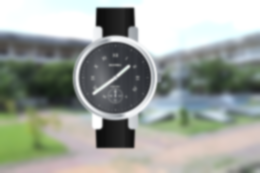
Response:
1.39
